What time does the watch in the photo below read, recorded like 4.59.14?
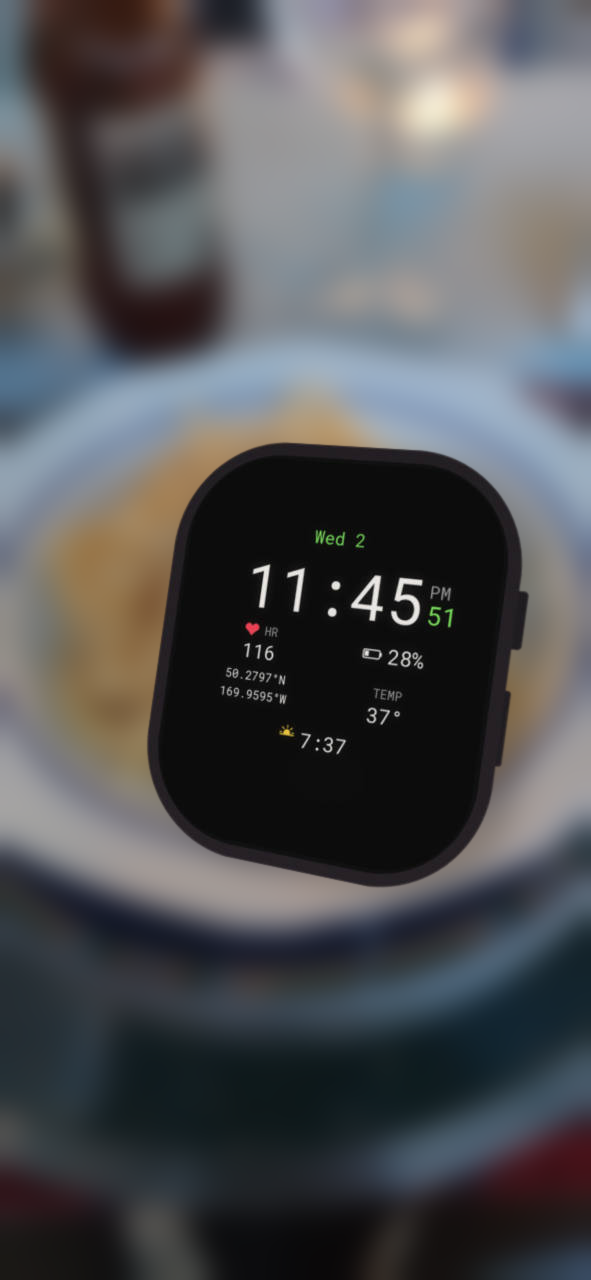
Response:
11.45.51
